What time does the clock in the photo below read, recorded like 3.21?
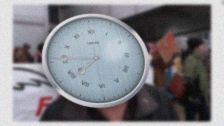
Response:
7.46
